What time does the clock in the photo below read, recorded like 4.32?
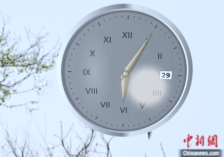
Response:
6.05
